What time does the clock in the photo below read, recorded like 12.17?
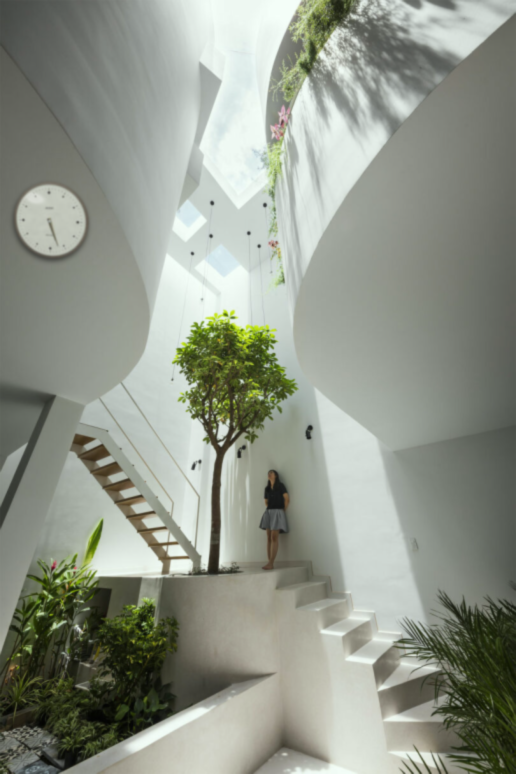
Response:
5.27
